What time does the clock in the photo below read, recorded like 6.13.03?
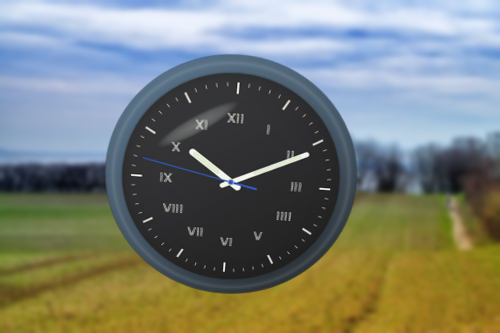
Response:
10.10.47
